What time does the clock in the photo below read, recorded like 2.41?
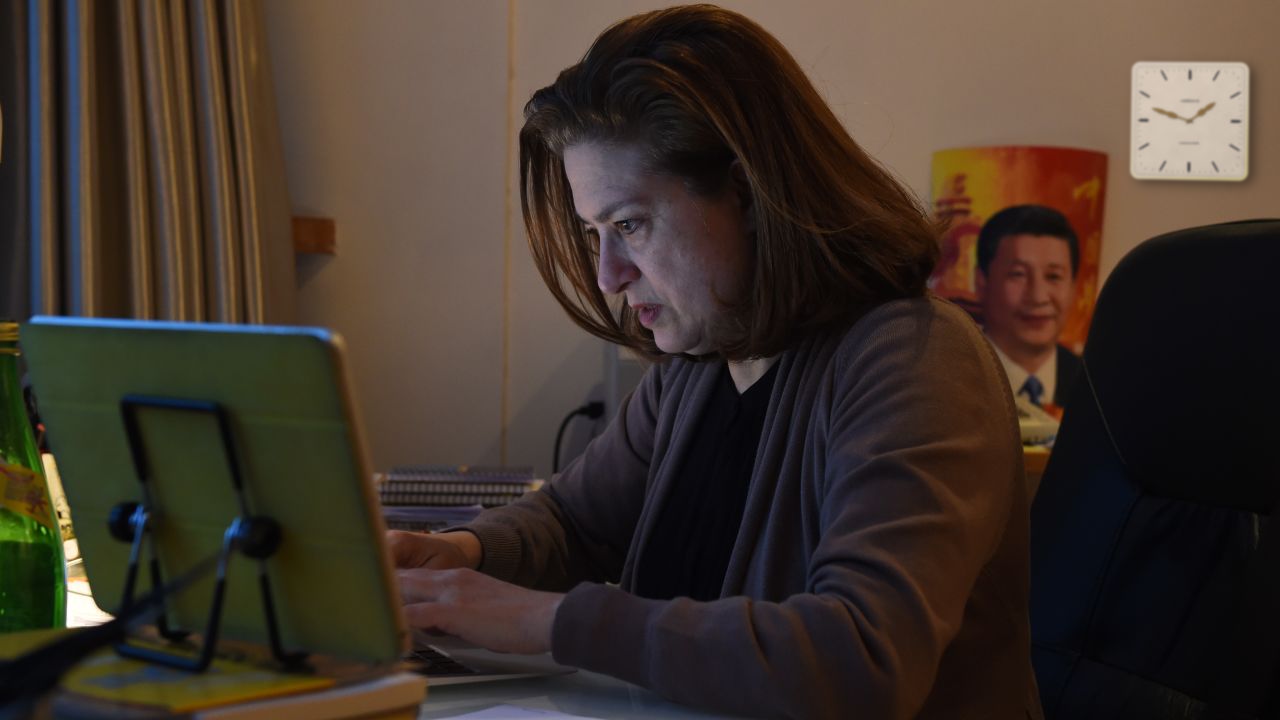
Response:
1.48
